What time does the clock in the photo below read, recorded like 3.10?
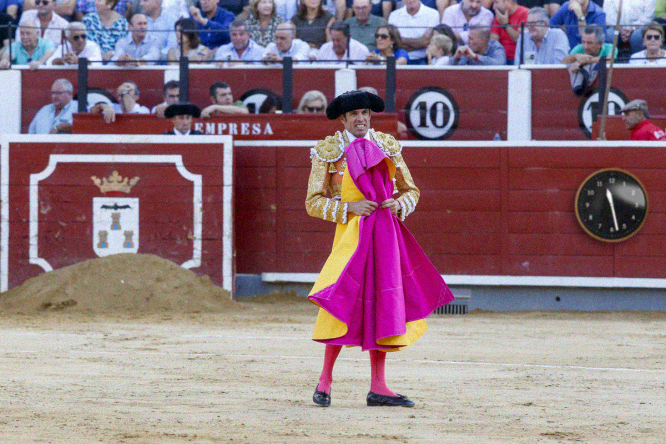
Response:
11.28
